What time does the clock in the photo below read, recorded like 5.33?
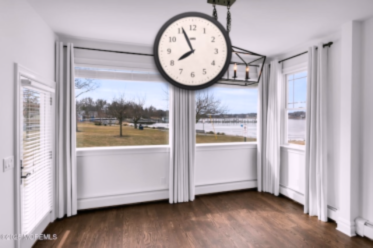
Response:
7.56
